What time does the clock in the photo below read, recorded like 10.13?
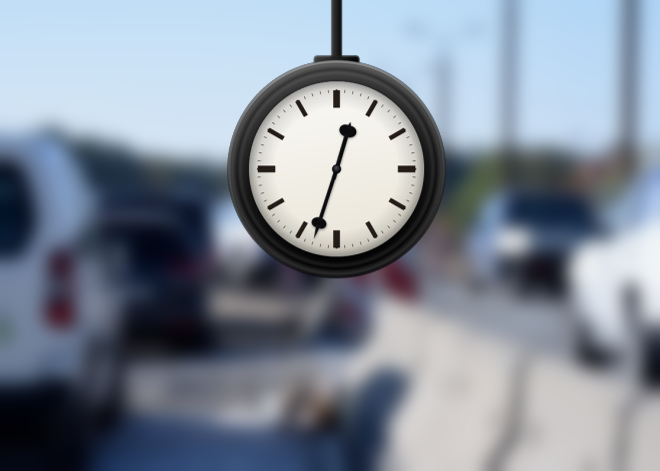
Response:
12.33
